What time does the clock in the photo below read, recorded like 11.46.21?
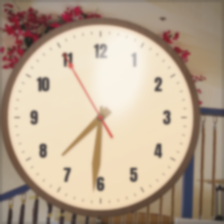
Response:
7.30.55
